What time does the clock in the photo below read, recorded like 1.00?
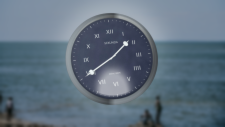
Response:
1.40
